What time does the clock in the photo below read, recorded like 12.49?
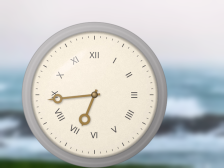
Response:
6.44
